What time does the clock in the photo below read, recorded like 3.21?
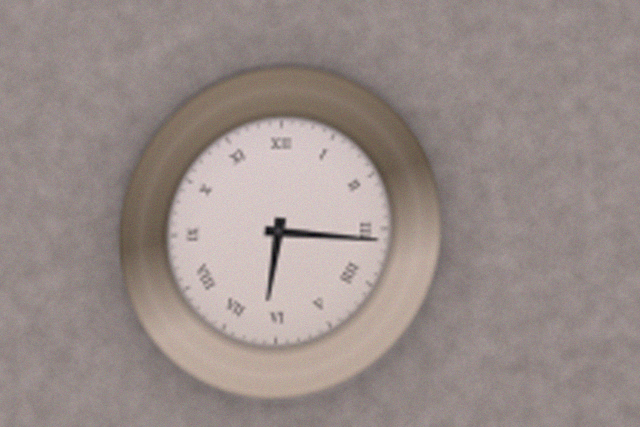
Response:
6.16
